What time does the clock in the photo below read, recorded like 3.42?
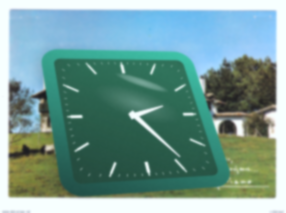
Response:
2.24
